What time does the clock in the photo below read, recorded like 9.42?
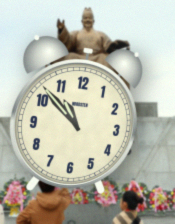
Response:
10.52
